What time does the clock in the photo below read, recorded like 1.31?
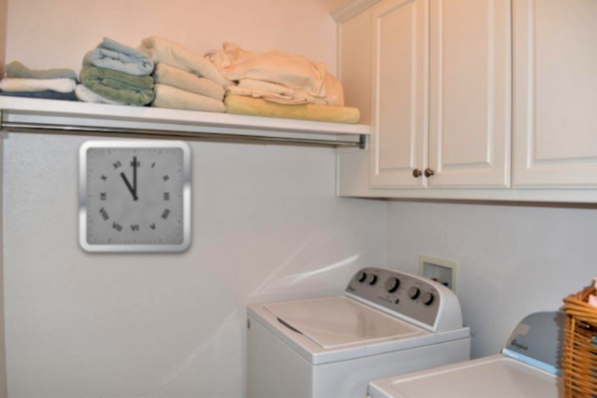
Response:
11.00
